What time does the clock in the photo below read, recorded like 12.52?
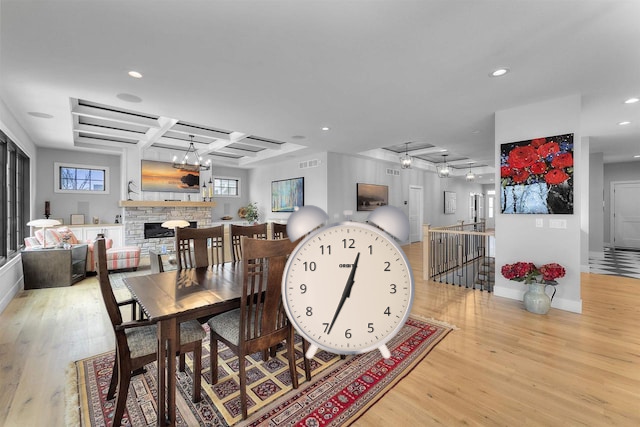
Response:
12.34
